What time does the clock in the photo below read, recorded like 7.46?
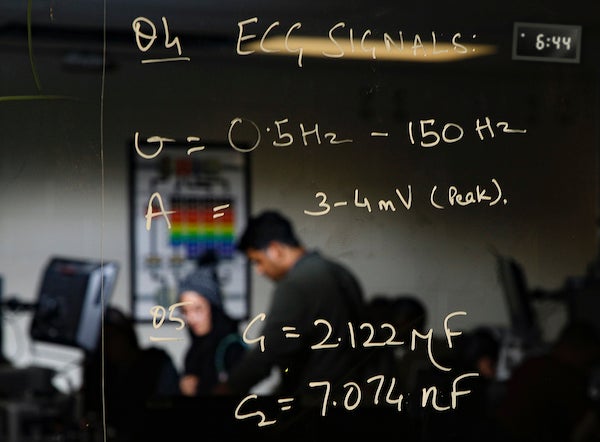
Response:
6.44
